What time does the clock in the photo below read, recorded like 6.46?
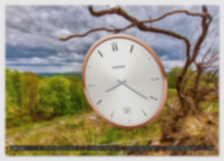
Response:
8.21
